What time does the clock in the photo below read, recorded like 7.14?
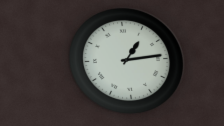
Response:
1.14
